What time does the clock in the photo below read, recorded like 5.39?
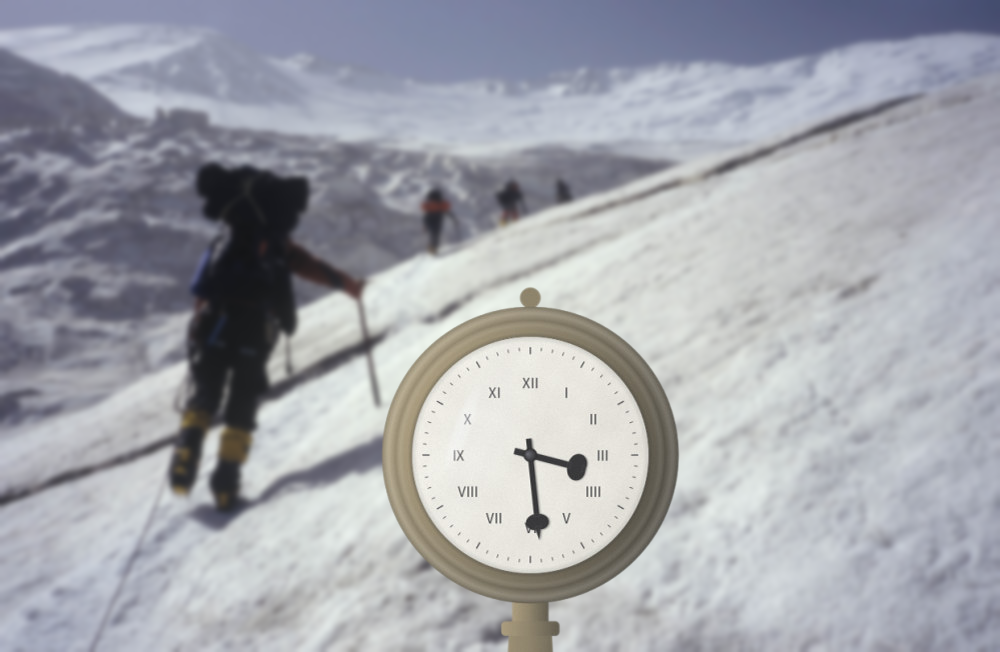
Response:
3.29
